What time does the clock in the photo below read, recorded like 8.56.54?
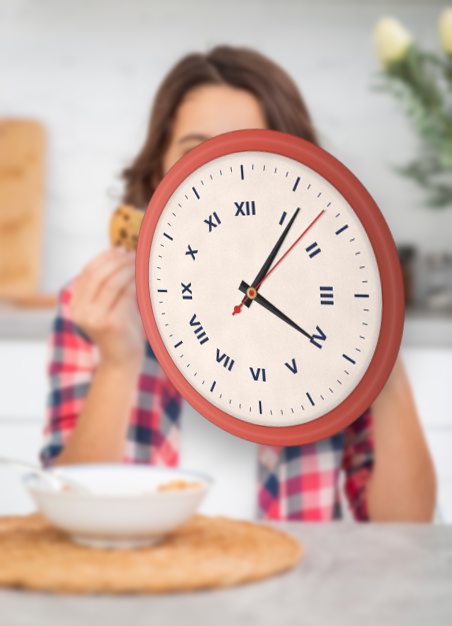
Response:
4.06.08
